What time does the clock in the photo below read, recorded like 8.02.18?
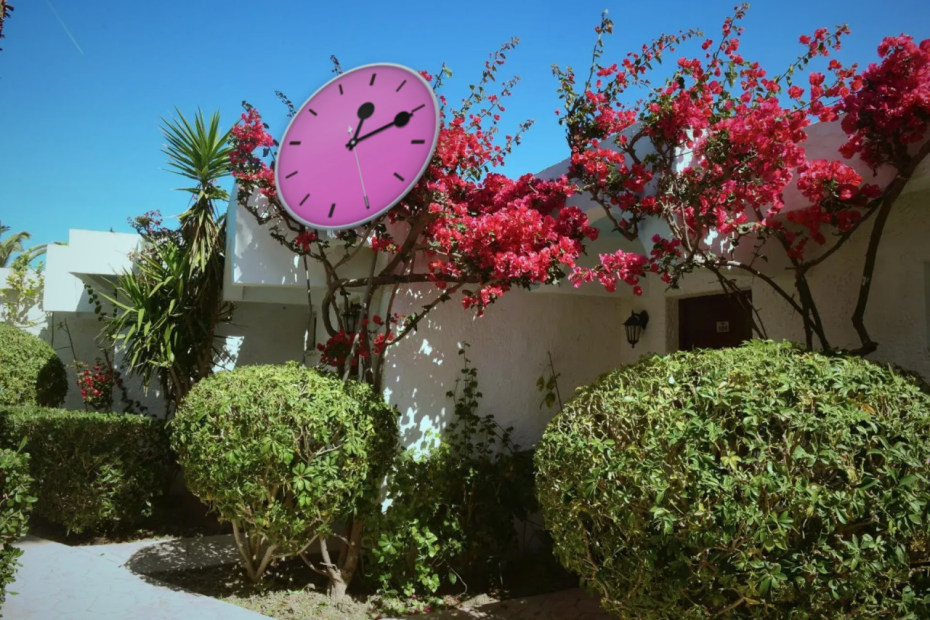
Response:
12.10.25
